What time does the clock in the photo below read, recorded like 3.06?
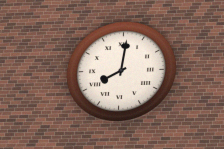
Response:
8.01
